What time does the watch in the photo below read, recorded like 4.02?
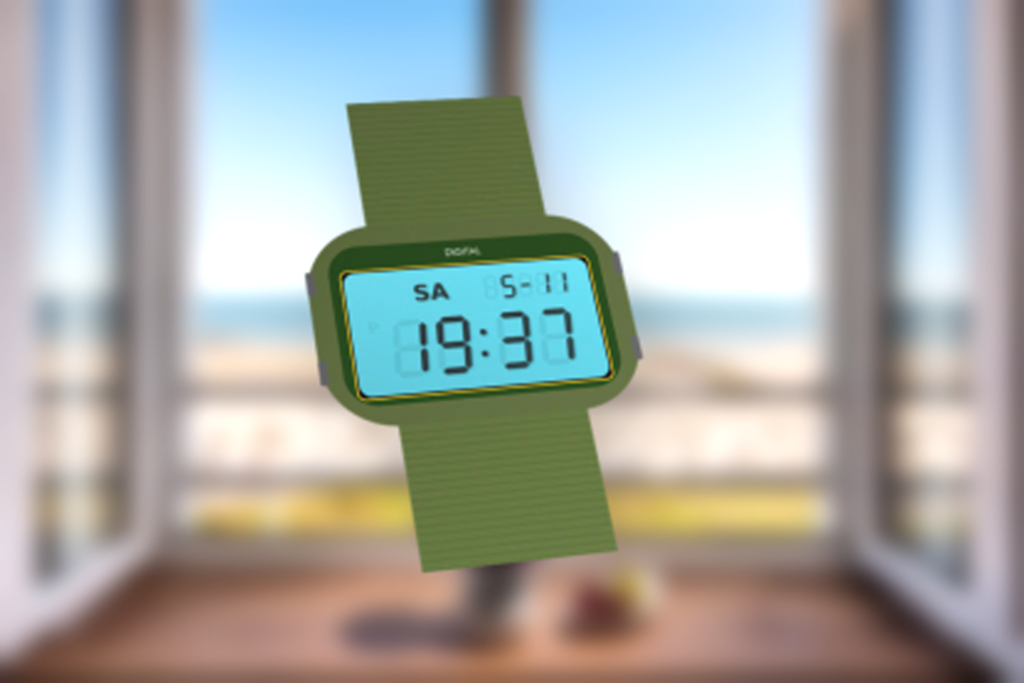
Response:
19.37
